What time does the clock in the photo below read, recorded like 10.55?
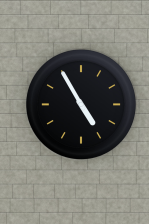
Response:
4.55
